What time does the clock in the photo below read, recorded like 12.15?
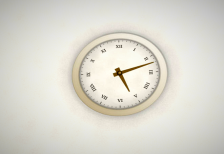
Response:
5.12
